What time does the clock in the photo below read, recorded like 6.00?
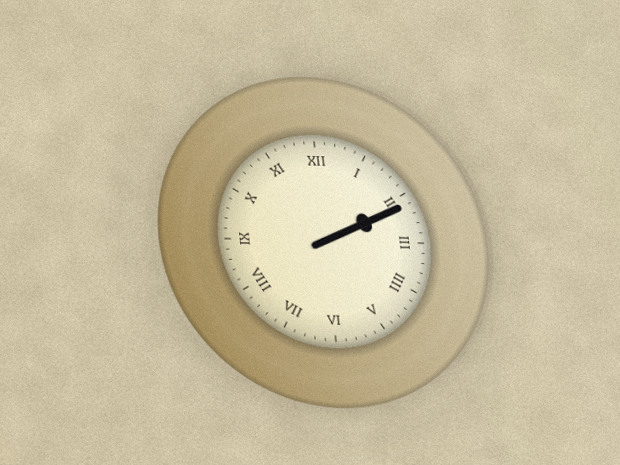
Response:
2.11
